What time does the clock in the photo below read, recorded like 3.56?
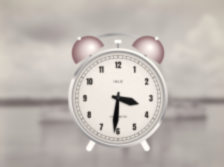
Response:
3.31
